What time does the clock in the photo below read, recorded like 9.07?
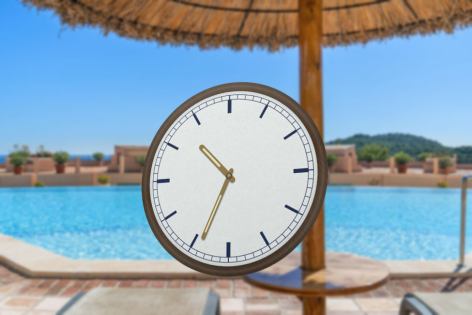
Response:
10.34
